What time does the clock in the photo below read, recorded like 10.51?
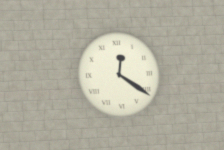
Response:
12.21
